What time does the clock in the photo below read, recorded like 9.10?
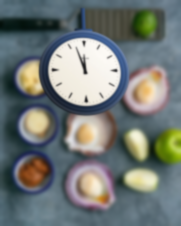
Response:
11.57
